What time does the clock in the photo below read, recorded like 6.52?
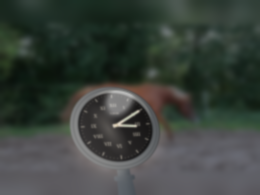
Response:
3.10
